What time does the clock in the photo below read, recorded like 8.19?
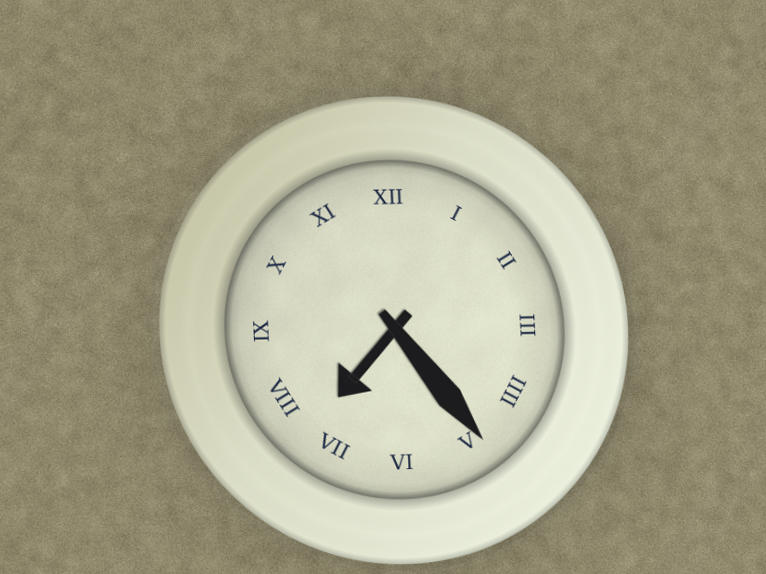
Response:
7.24
